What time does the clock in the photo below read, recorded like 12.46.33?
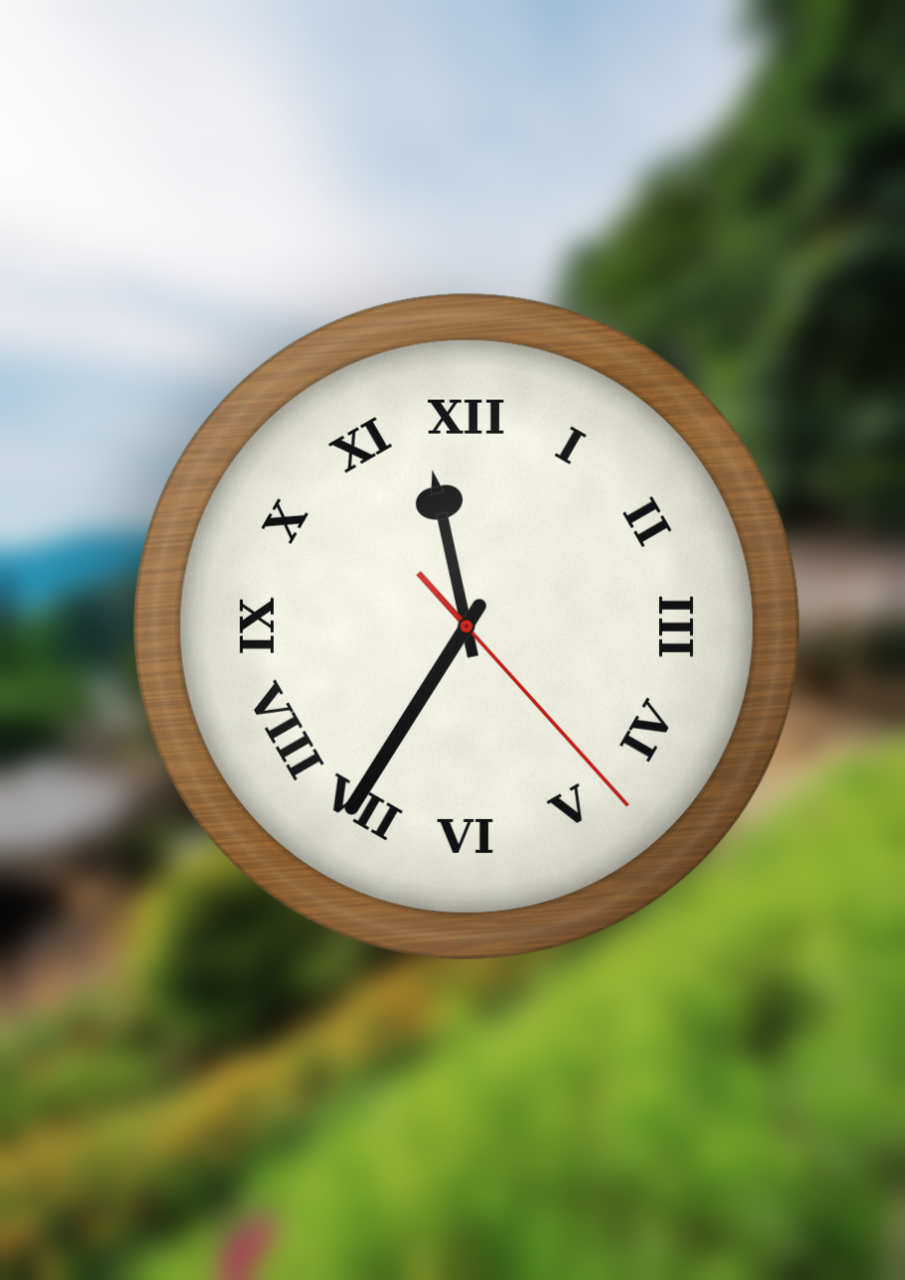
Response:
11.35.23
